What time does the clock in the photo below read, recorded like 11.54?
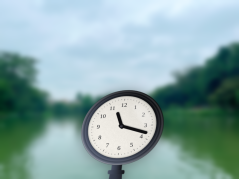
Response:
11.18
